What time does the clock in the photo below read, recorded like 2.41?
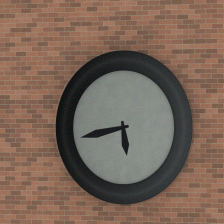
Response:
5.43
